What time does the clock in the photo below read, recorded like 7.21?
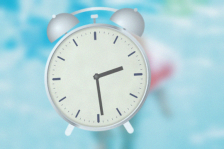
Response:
2.29
